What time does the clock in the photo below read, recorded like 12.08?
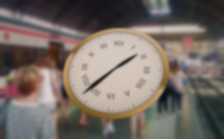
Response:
1.37
